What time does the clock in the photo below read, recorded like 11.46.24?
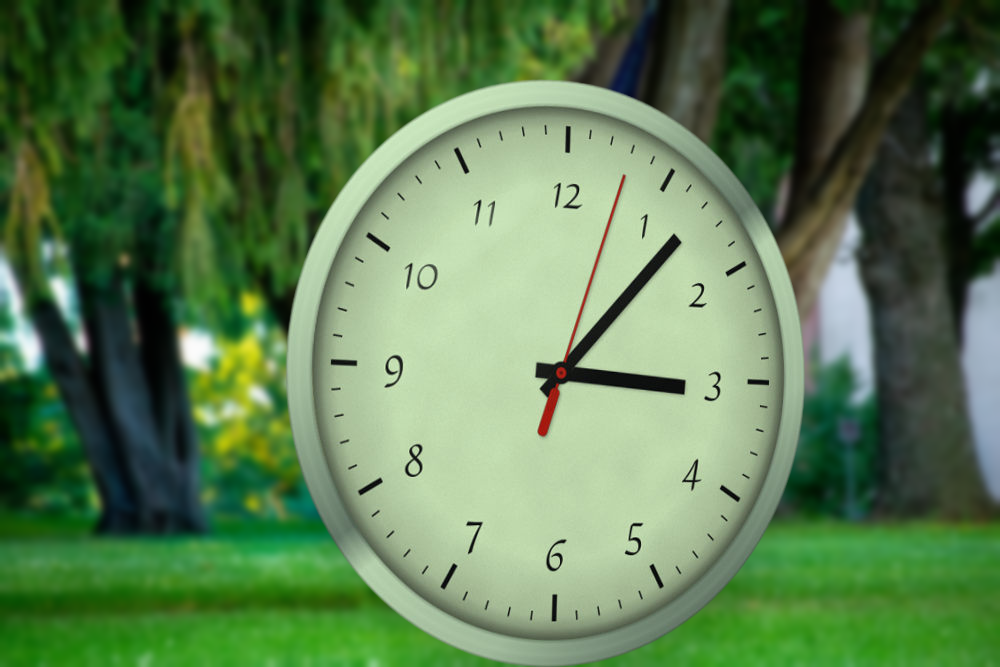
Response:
3.07.03
